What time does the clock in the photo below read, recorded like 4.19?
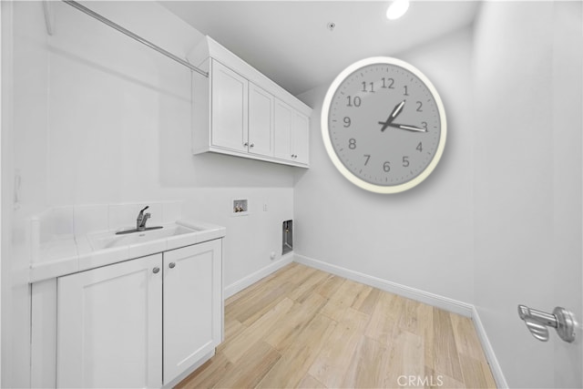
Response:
1.16
